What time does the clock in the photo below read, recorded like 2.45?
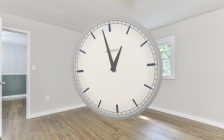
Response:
12.58
